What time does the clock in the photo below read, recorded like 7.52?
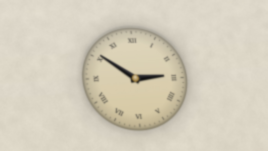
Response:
2.51
